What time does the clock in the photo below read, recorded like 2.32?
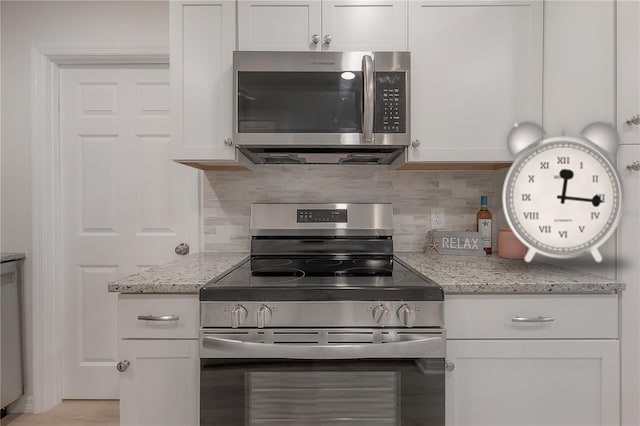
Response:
12.16
